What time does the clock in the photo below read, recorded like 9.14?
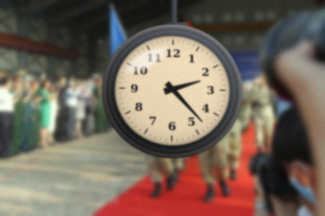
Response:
2.23
